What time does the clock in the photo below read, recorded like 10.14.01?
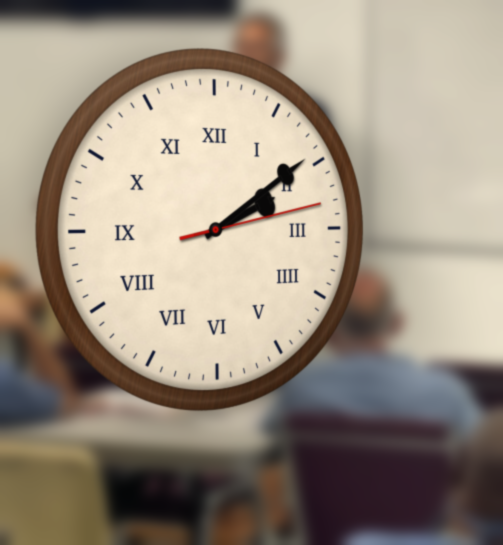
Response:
2.09.13
